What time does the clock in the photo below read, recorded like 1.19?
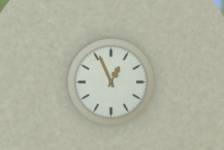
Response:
12.56
